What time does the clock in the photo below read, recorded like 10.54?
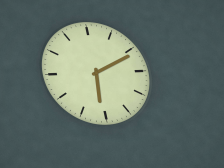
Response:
6.11
